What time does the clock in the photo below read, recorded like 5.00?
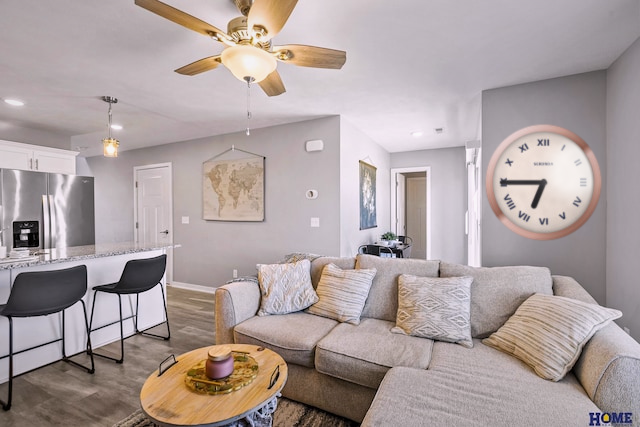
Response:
6.45
